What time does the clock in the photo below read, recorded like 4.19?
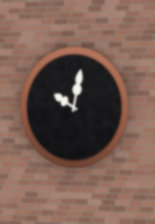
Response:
10.02
